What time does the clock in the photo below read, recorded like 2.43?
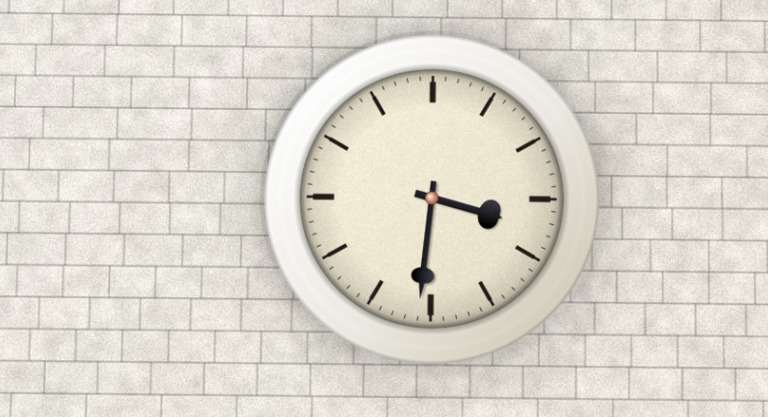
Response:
3.31
